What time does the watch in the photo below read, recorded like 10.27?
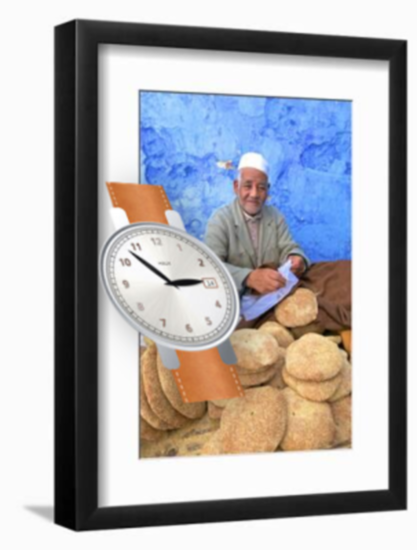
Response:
2.53
